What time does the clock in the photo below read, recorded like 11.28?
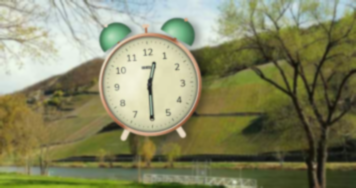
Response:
12.30
